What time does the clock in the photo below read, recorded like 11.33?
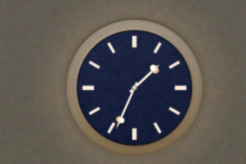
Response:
1.34
